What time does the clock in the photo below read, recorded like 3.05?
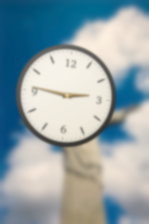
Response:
2.46
